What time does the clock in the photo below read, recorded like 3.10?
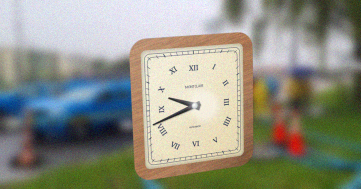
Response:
9.42
